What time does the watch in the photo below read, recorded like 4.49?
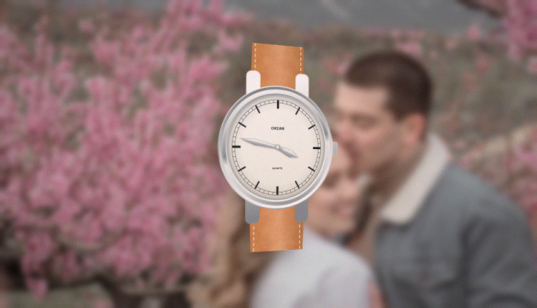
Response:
3.47
